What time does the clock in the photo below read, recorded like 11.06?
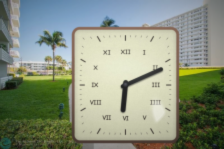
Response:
6.11
